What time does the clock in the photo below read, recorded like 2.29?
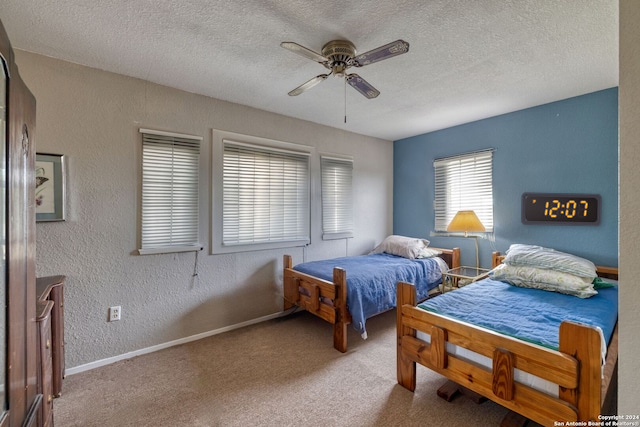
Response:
12.07
